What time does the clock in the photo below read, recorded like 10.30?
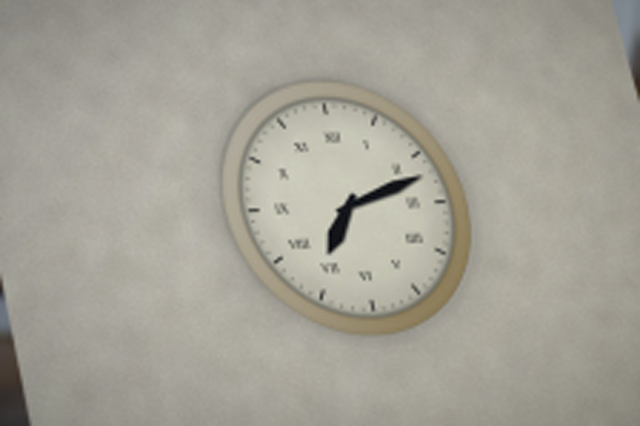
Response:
7.12
